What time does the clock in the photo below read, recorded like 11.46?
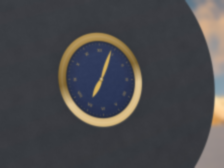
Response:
7.04
